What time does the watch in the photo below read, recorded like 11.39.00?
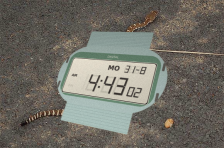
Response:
4.43.02
